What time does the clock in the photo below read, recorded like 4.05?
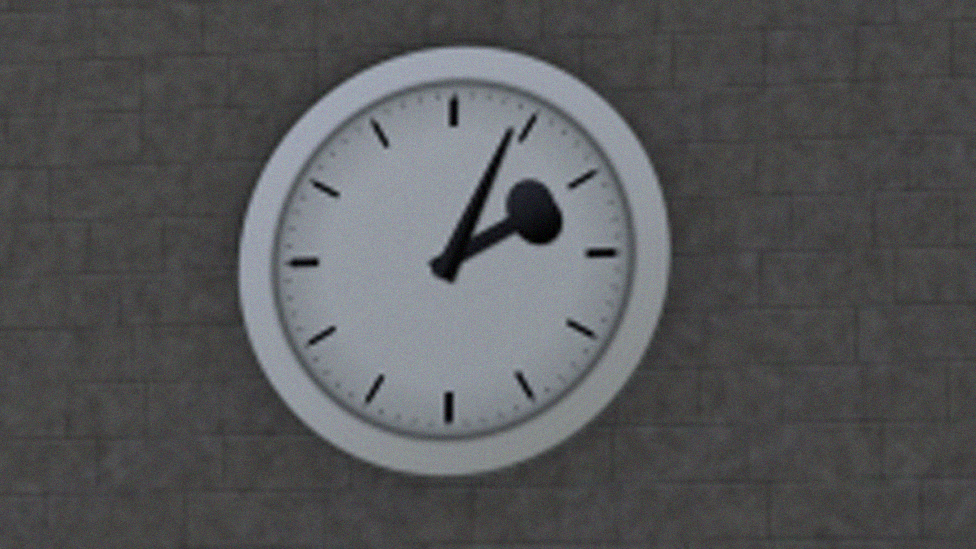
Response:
2.04
